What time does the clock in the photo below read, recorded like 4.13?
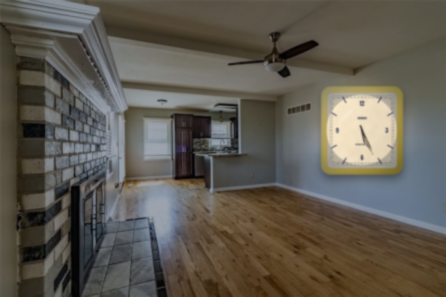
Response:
5.26
